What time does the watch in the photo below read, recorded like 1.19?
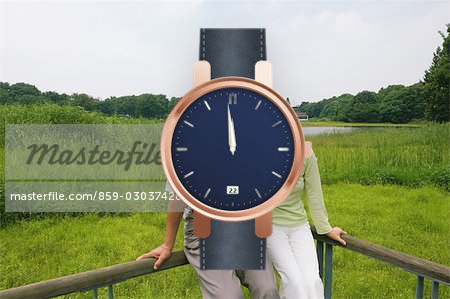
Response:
11.59
